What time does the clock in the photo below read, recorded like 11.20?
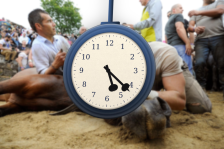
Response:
5.22
